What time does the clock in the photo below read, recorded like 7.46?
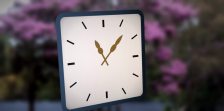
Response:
11.07
